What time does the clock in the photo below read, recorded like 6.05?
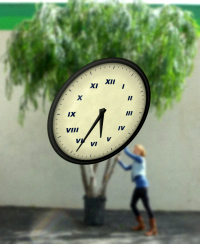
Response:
5.34
